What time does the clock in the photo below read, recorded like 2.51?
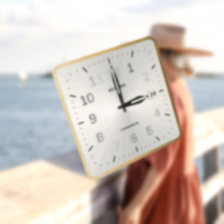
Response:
3.00
